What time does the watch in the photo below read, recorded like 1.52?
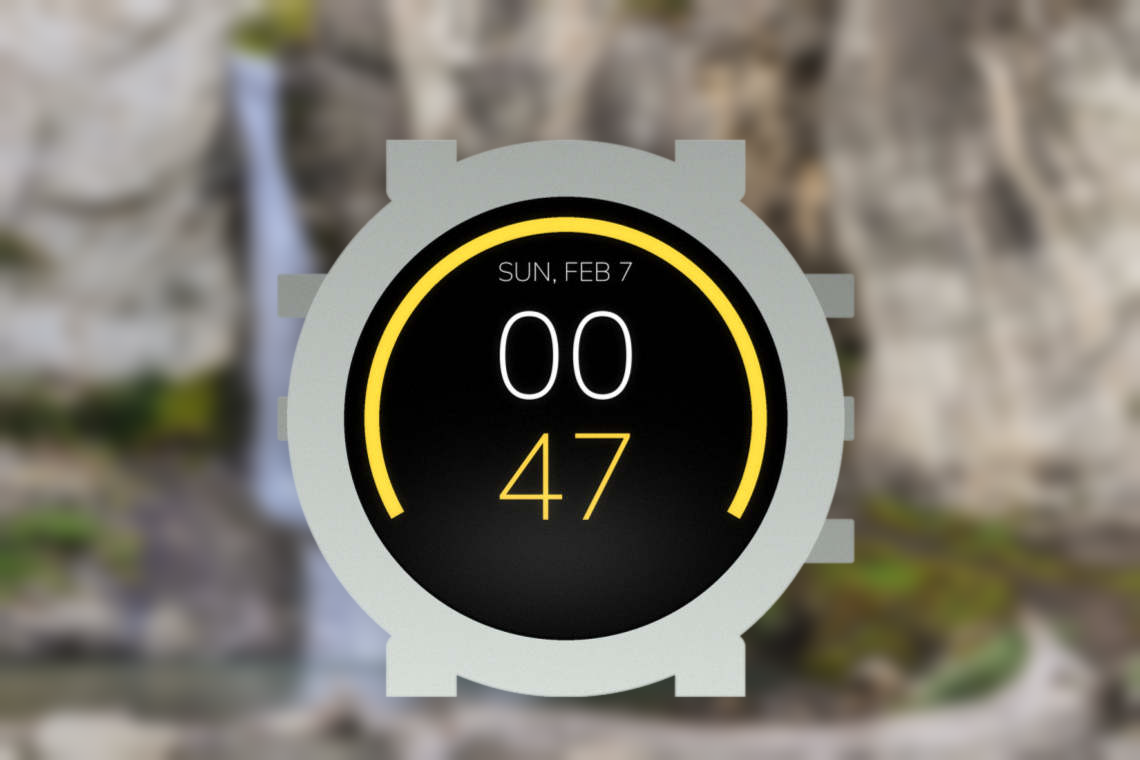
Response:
0.47
